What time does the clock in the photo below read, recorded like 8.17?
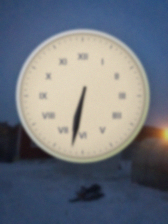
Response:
6.32
